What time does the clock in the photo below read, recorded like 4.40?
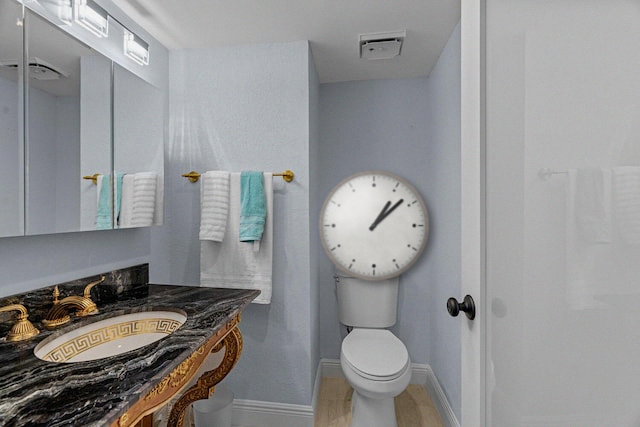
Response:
1.08
